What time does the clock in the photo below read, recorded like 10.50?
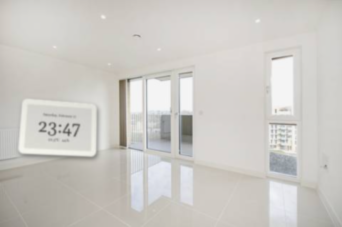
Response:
23.47
